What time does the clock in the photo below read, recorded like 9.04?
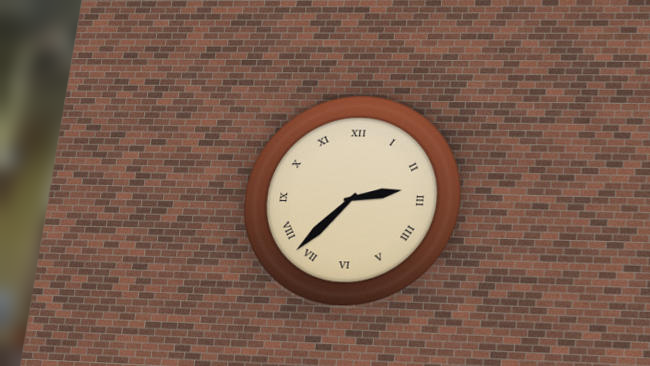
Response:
2.37
